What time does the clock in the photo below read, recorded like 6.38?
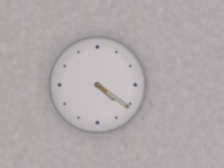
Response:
4.21
